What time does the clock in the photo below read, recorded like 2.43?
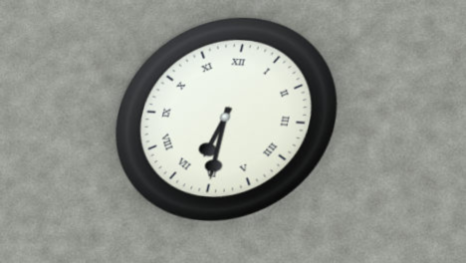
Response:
6.30
